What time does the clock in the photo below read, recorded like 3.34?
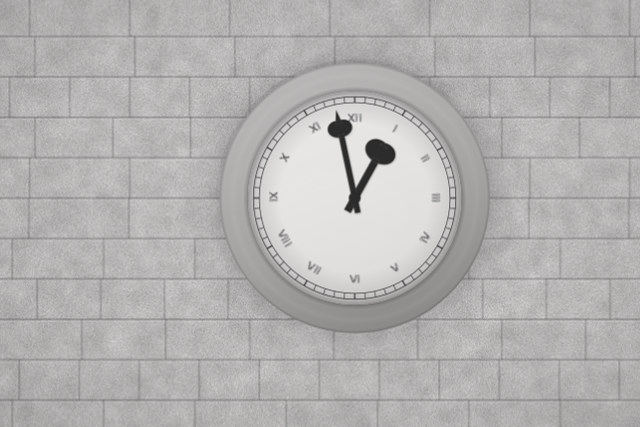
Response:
12.58
